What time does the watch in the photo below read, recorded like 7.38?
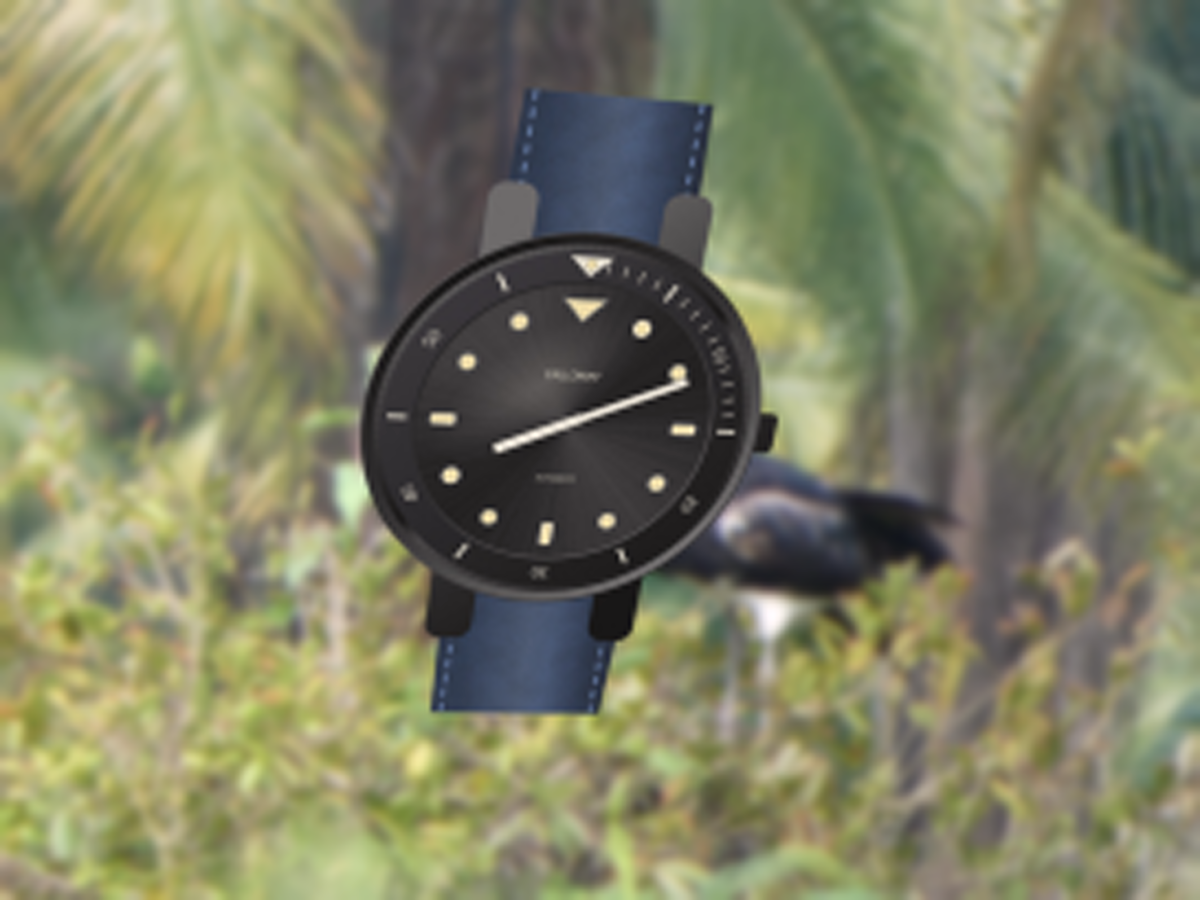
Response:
8.11
